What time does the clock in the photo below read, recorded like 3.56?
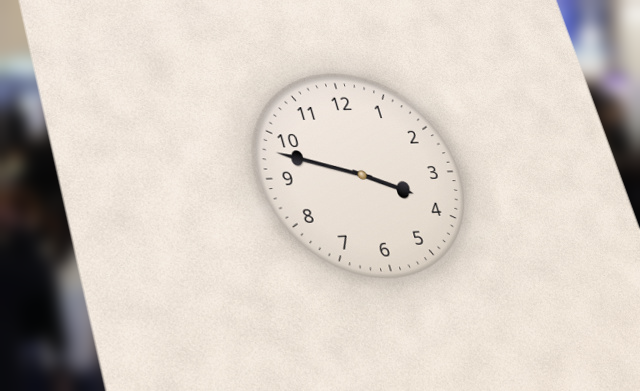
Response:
3.48
